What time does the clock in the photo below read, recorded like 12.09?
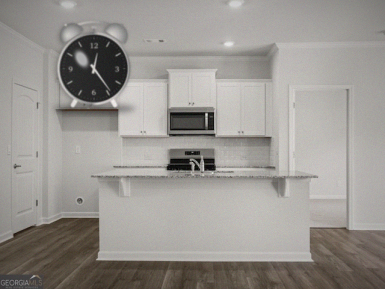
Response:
12.24
